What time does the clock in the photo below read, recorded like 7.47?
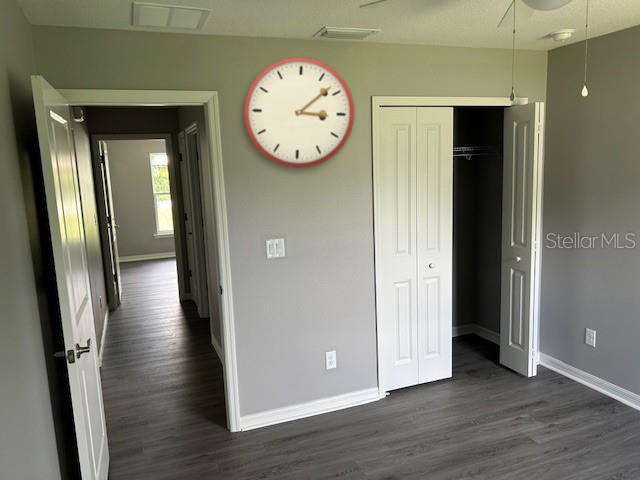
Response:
3.08
